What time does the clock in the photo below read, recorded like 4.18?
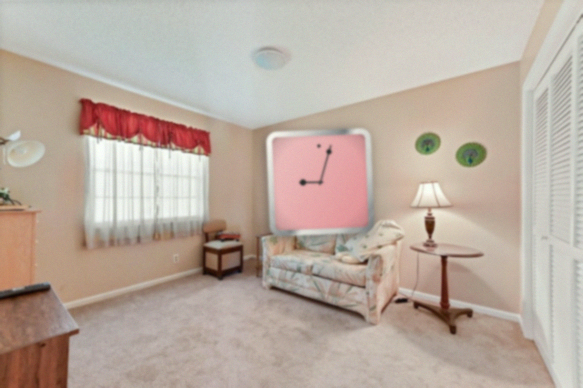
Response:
9.03
